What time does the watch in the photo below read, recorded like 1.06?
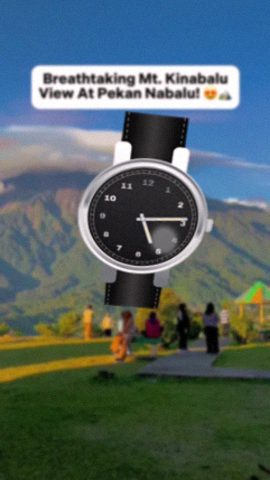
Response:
5.14
